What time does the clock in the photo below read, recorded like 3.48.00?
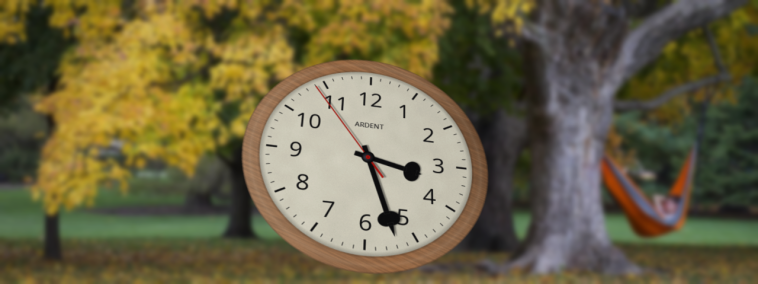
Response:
3.26.54
